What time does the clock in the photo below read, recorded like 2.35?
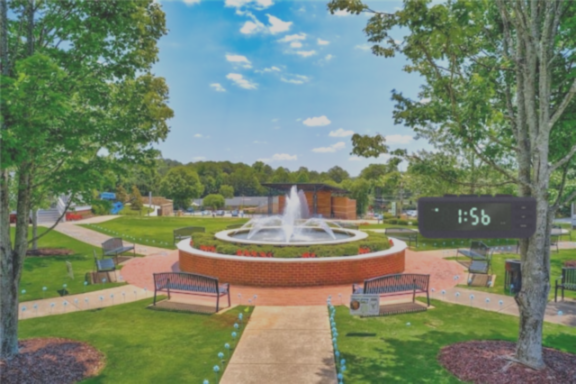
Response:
1.56
